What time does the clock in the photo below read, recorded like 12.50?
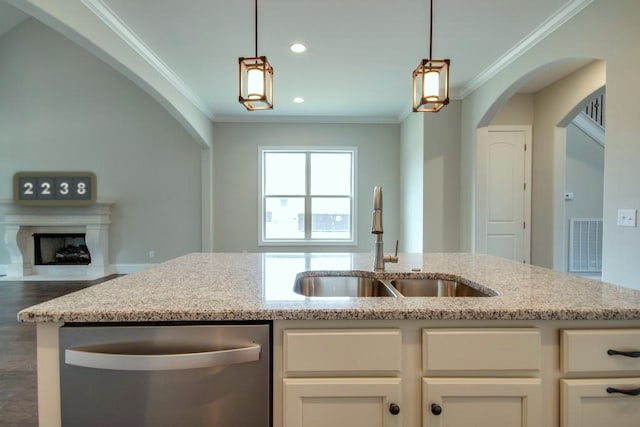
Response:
22.38
